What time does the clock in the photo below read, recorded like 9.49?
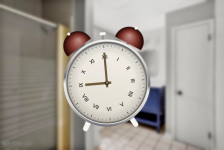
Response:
9.00
